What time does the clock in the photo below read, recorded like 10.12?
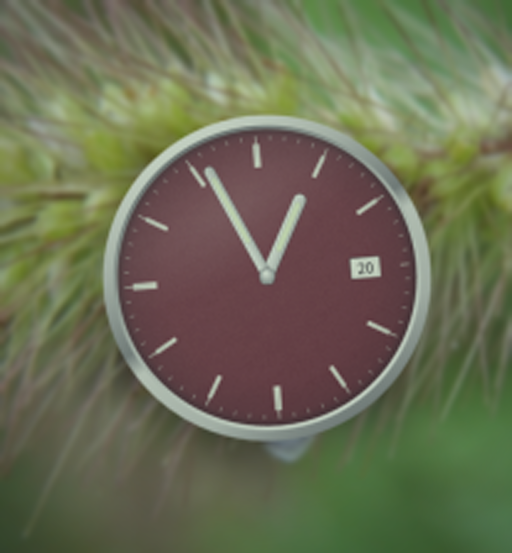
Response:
12.56
